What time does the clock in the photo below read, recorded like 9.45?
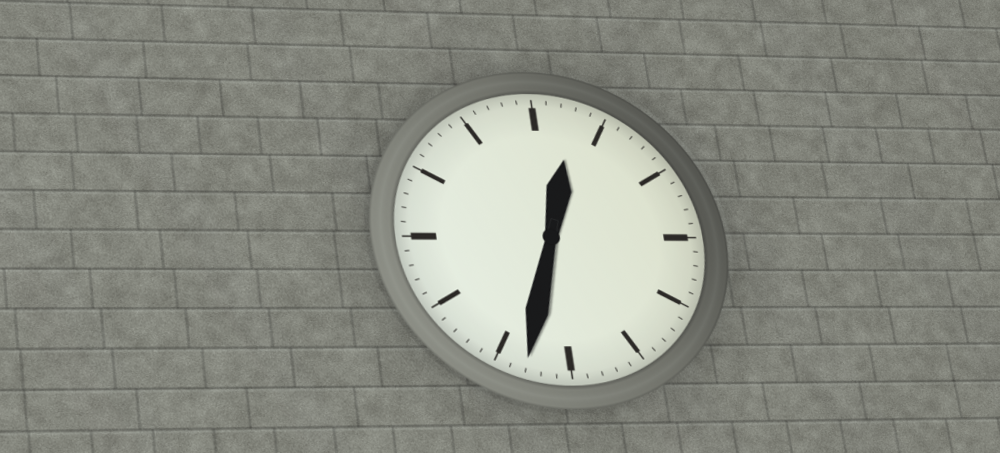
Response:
12.33
